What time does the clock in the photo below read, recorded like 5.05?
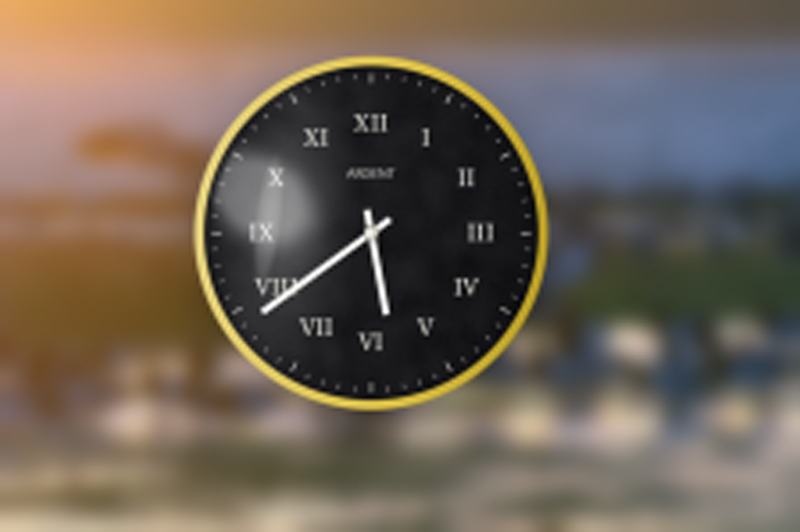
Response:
5.39
